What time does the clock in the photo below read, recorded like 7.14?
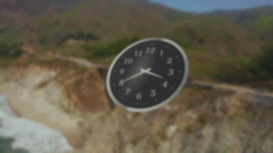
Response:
3.40
